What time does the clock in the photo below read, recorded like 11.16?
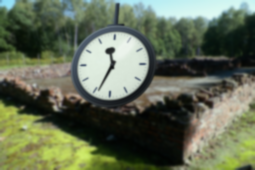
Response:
11.34
